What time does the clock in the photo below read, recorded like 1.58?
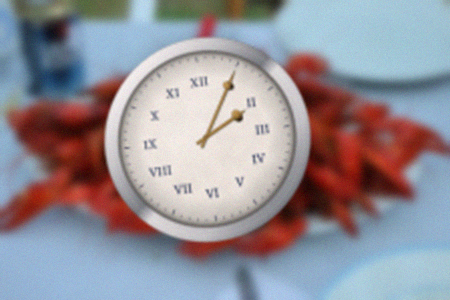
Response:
2.05
